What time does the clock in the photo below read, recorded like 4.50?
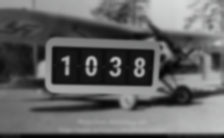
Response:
10.38
